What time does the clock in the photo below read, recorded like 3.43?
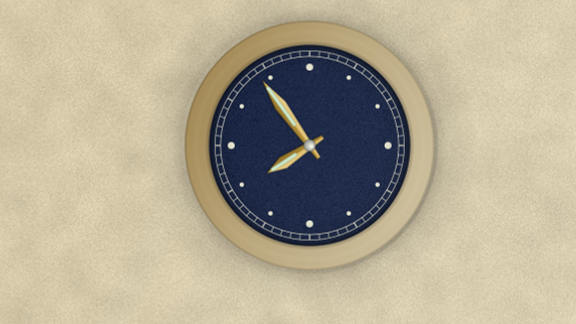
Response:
7.54
